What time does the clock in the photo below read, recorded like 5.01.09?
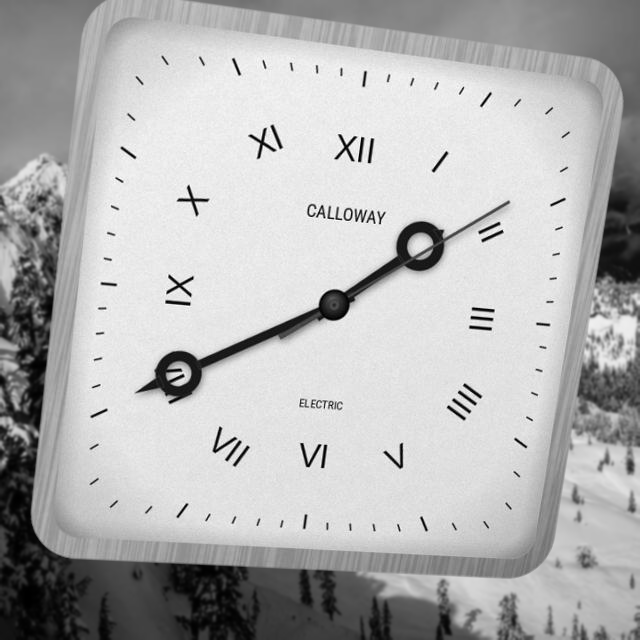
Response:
1.40.09
